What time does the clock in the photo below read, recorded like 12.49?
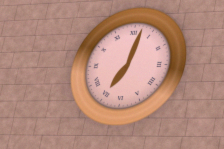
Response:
7.02
